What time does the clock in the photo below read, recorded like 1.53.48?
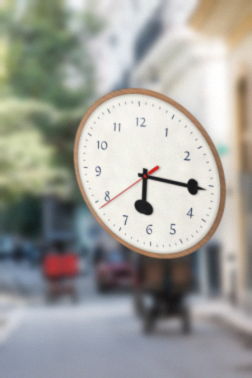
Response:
6.15.39
